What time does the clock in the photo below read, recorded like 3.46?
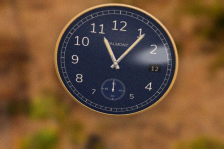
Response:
11.06
